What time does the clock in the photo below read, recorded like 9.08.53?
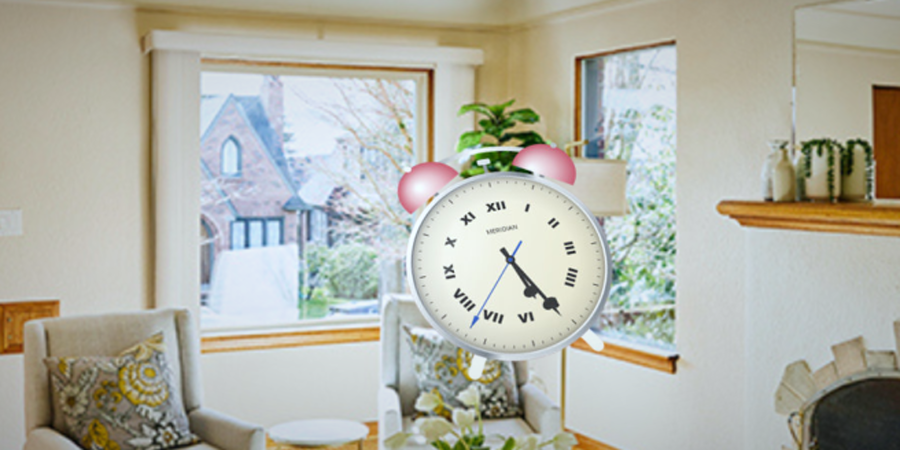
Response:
5.25.37
